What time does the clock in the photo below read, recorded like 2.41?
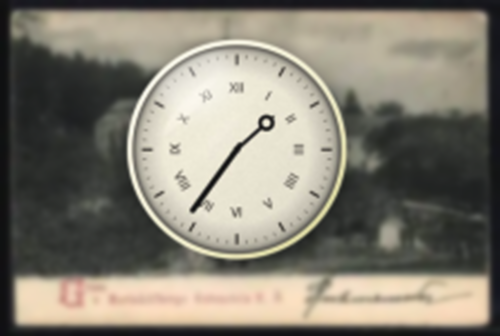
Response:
1.36
